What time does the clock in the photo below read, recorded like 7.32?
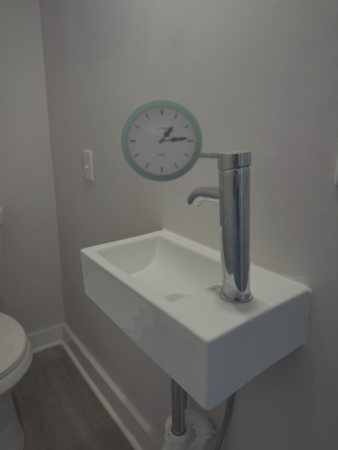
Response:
1.14
